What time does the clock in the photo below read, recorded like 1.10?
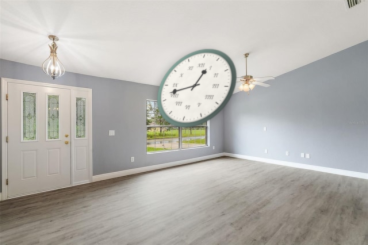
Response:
12.42
